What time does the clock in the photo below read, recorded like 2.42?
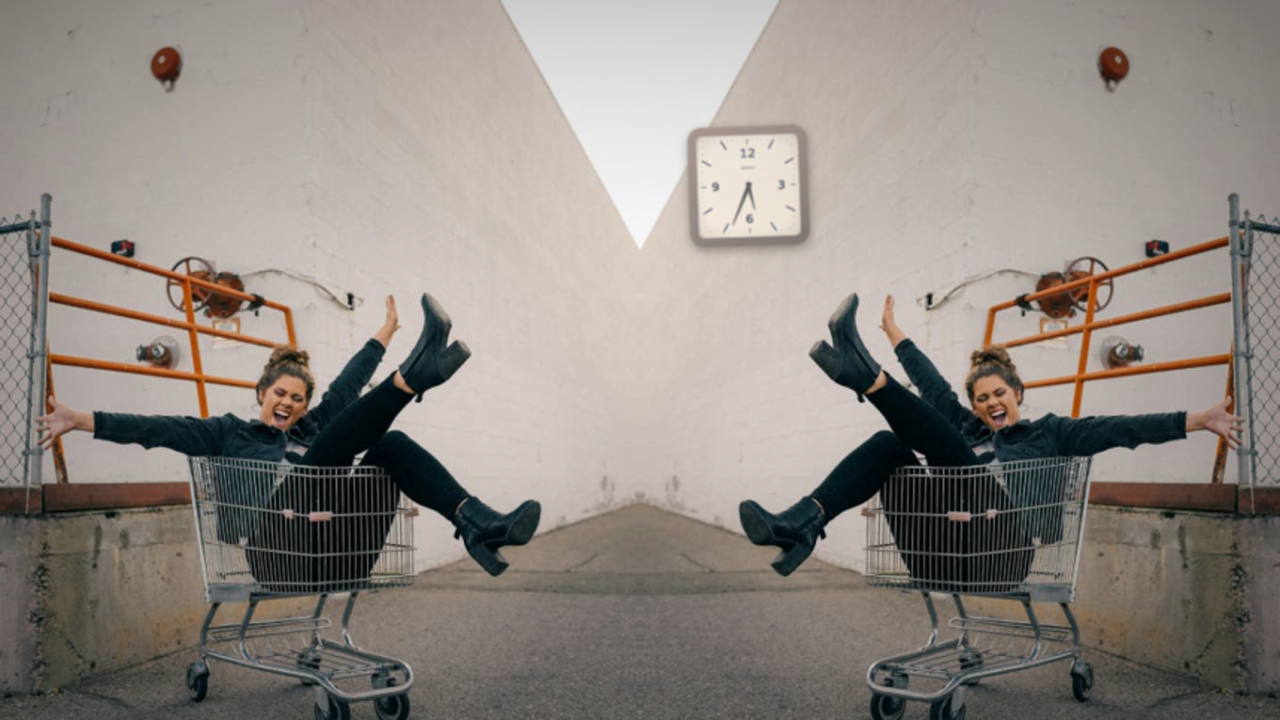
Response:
5.34
